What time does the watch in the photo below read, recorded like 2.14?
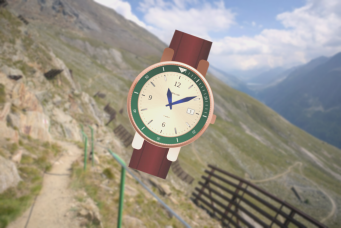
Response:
11.09
